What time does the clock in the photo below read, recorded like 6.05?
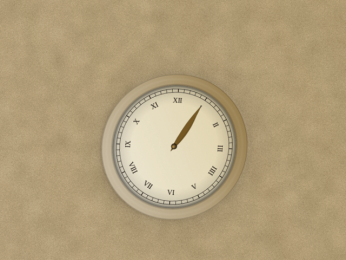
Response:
1.05
